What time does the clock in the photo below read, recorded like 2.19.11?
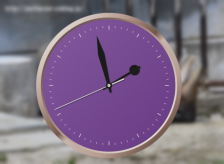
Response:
1.57.41
